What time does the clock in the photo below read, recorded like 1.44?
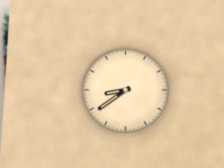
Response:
8.39
